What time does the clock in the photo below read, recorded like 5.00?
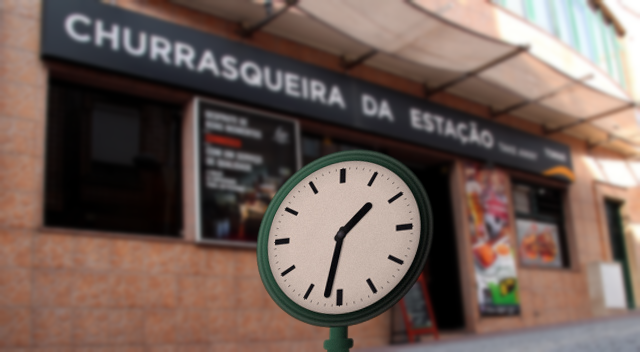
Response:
1.32
